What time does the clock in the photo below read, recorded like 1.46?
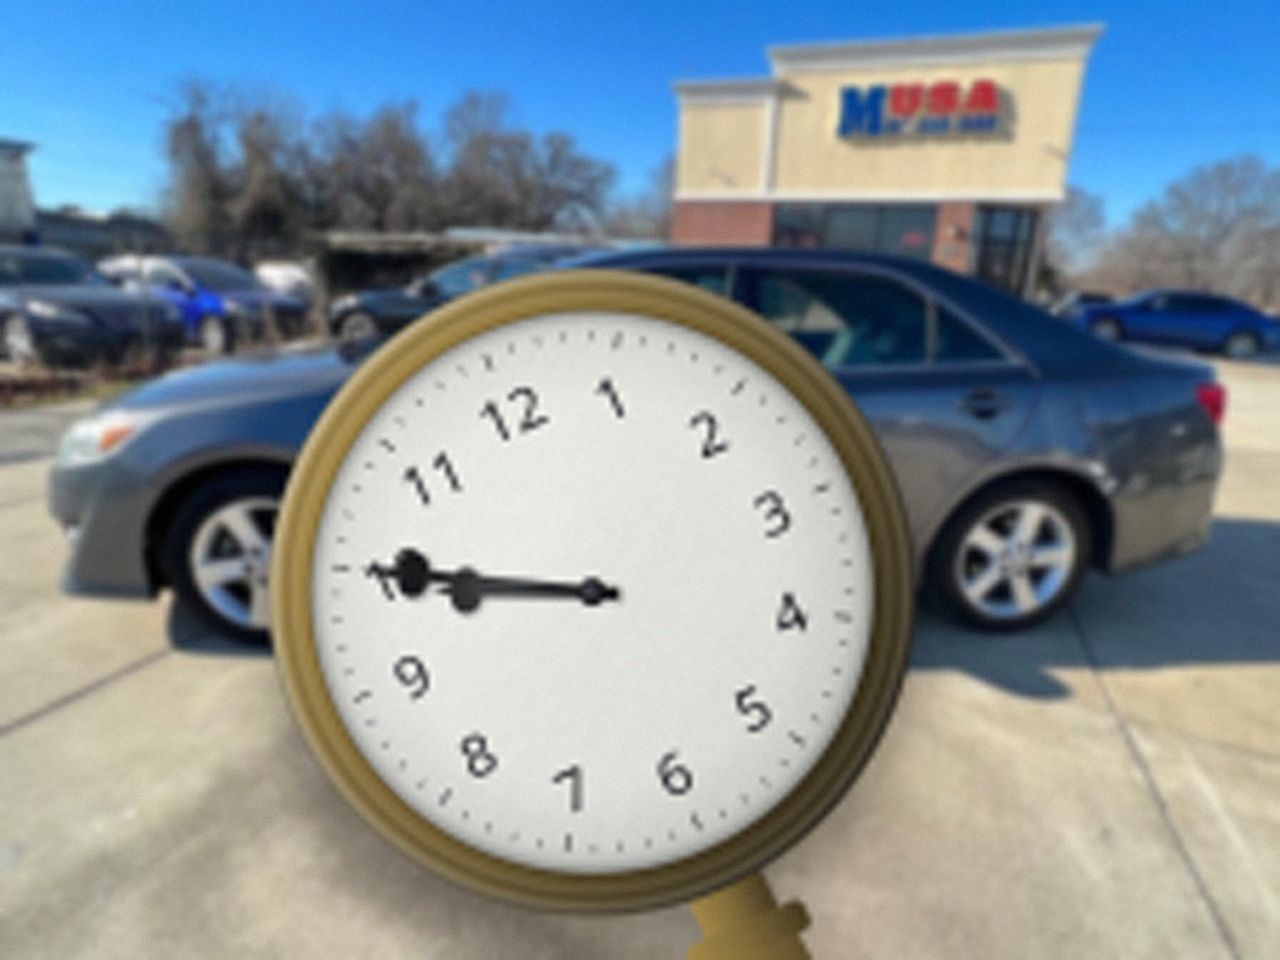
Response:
9.50
